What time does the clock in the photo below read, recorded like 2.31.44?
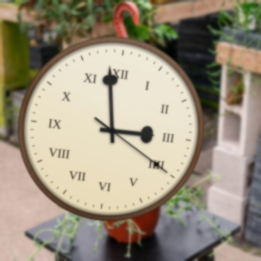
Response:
2.58.20
